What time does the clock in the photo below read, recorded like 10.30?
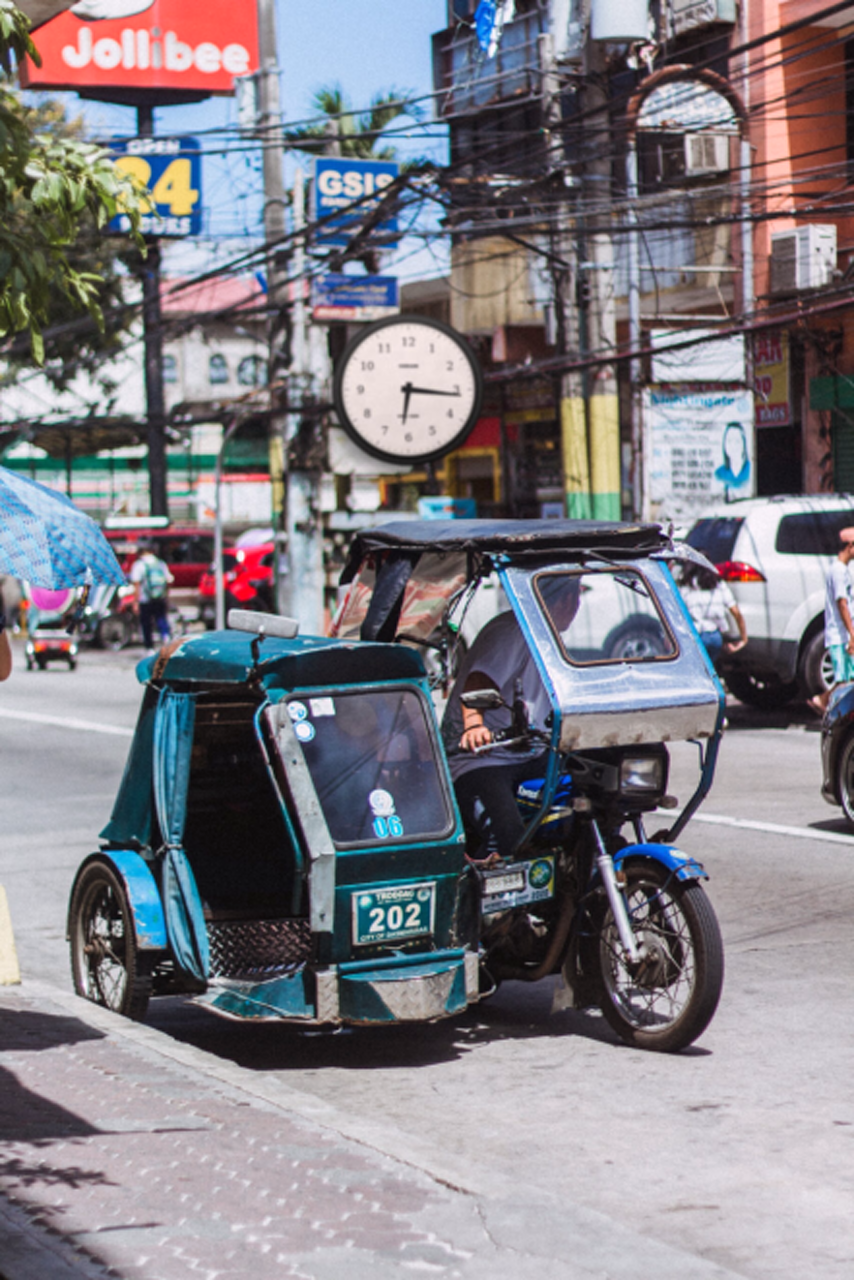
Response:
6.16
